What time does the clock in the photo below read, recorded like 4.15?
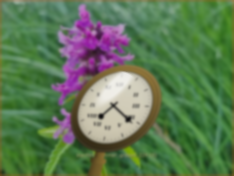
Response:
7.21
